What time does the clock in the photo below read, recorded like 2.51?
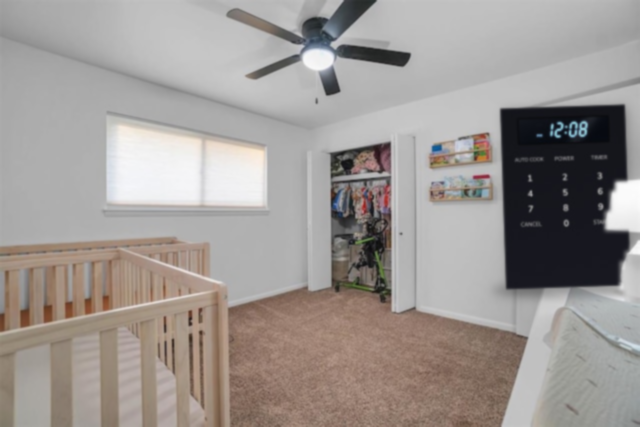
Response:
12.08
